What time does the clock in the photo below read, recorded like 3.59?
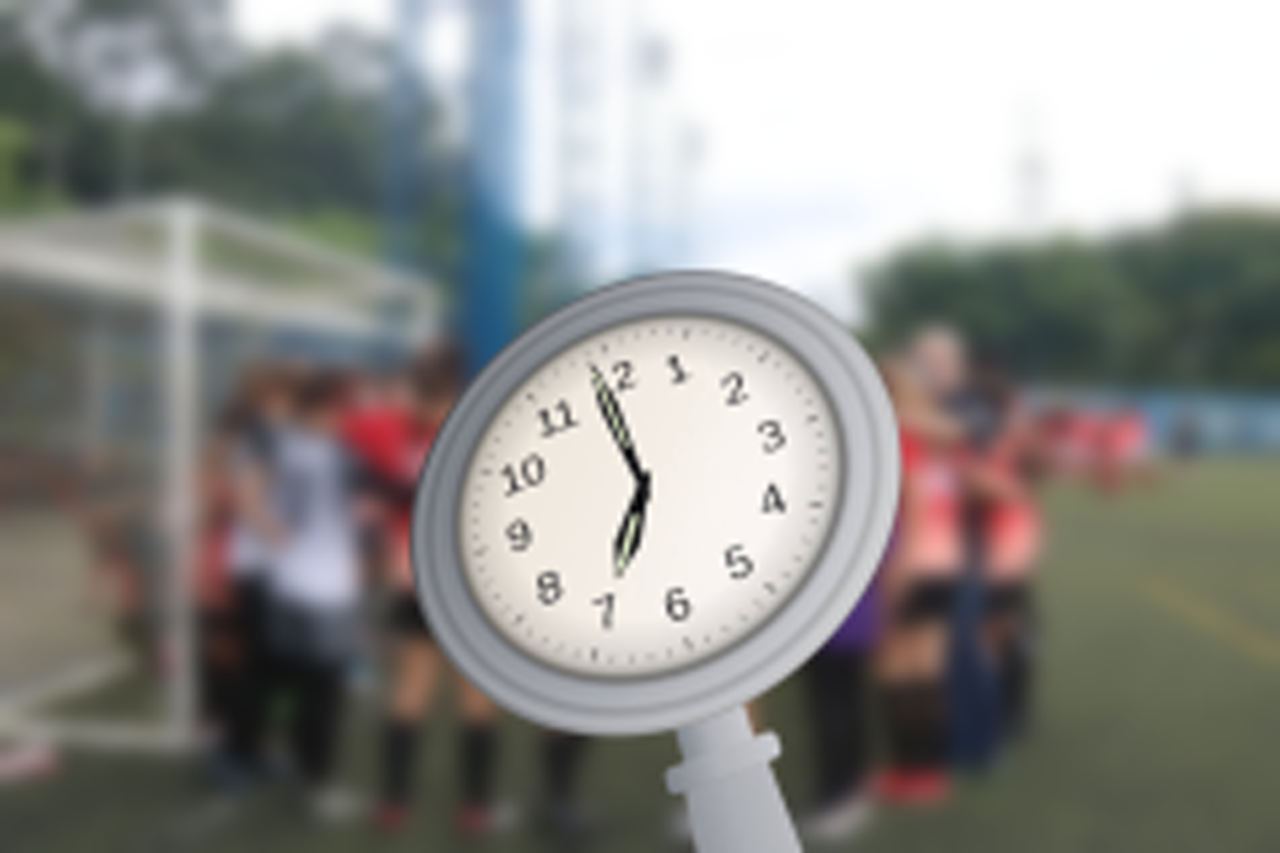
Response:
6.59
